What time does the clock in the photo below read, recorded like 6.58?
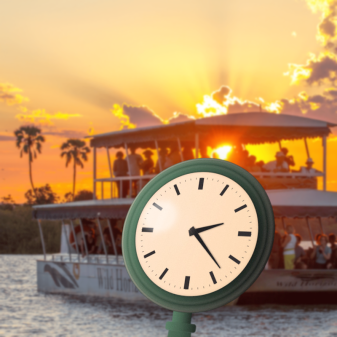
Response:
2.23
